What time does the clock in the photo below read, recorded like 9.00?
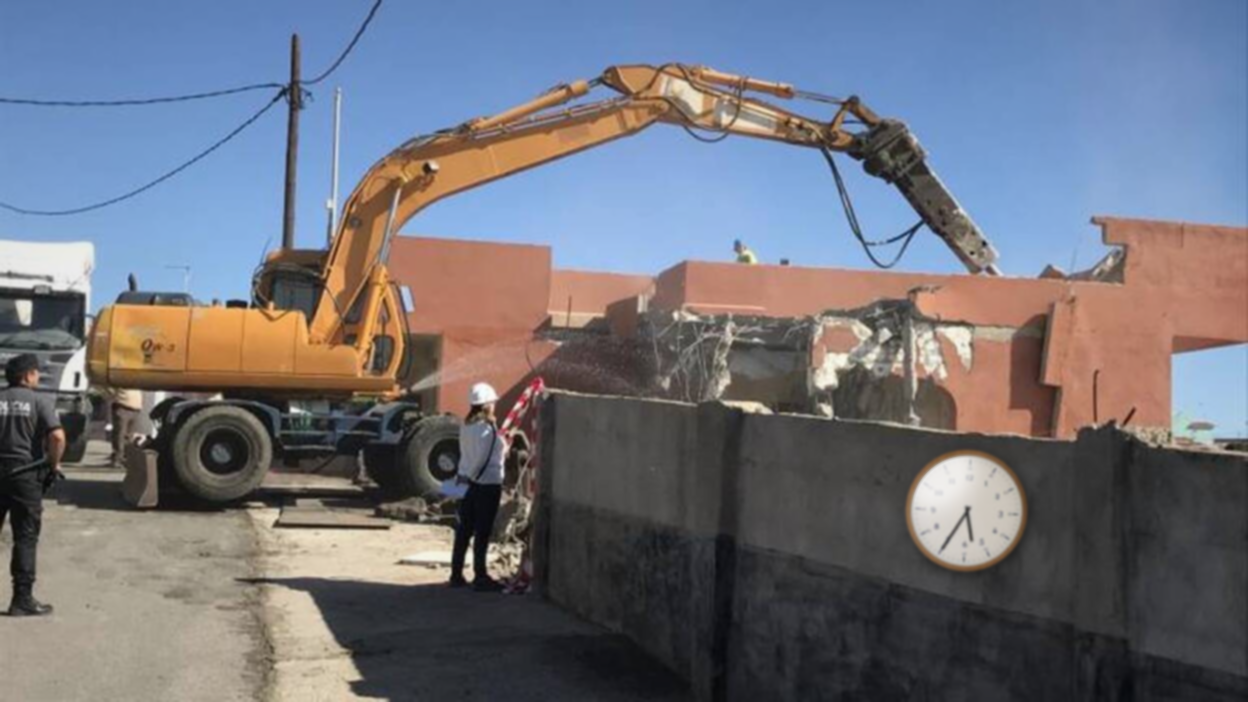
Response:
5.35
